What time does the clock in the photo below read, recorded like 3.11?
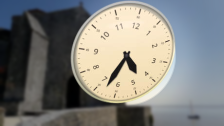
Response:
4.33
